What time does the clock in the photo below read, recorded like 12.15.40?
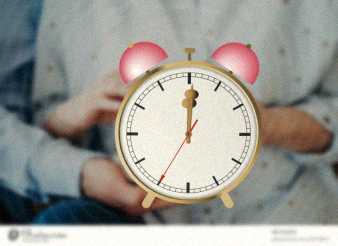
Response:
12.00.35
